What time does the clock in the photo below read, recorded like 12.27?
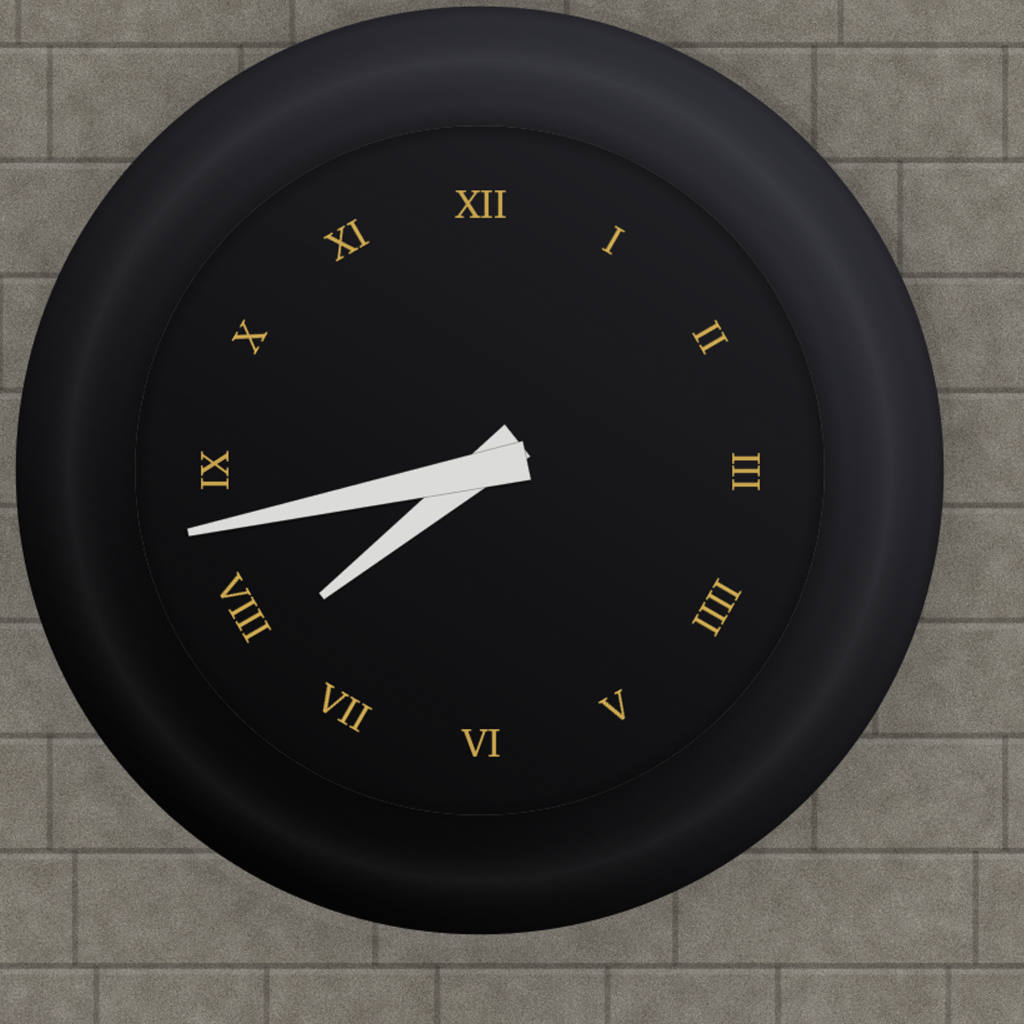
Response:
7.43
